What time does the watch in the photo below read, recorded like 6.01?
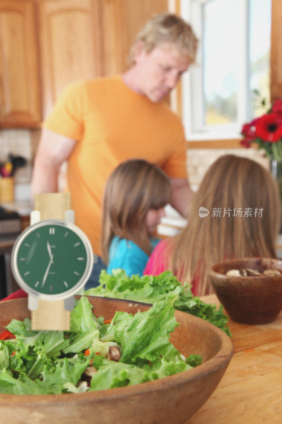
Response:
11.33
